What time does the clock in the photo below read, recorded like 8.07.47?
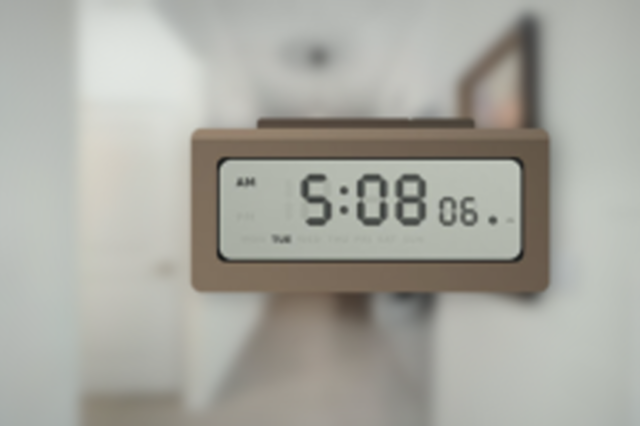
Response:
5.08.06
